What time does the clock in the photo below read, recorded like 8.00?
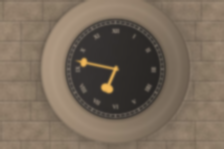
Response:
6.47
